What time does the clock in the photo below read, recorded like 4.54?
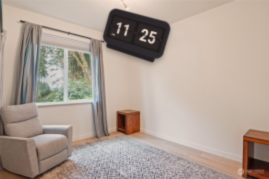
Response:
11.25
